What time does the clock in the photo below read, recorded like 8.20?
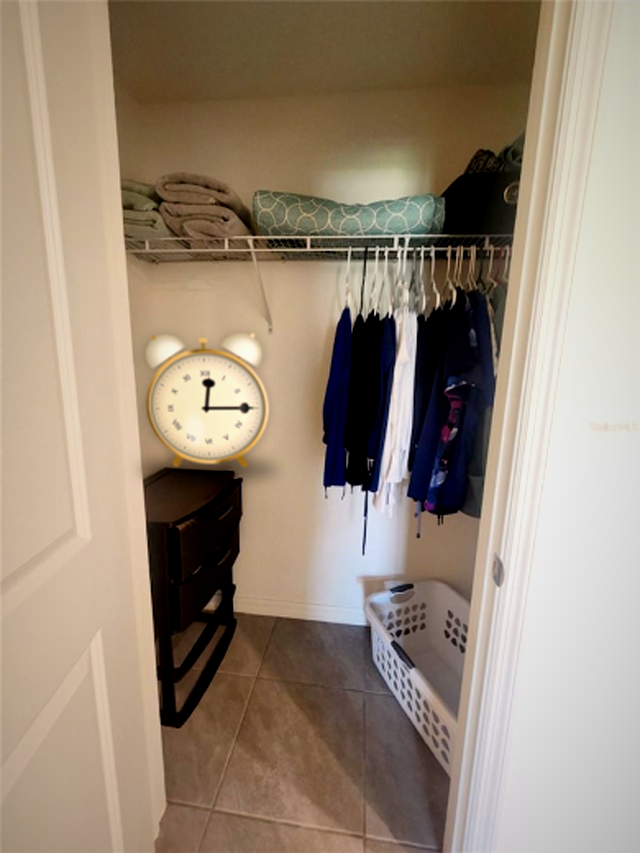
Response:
12.15
